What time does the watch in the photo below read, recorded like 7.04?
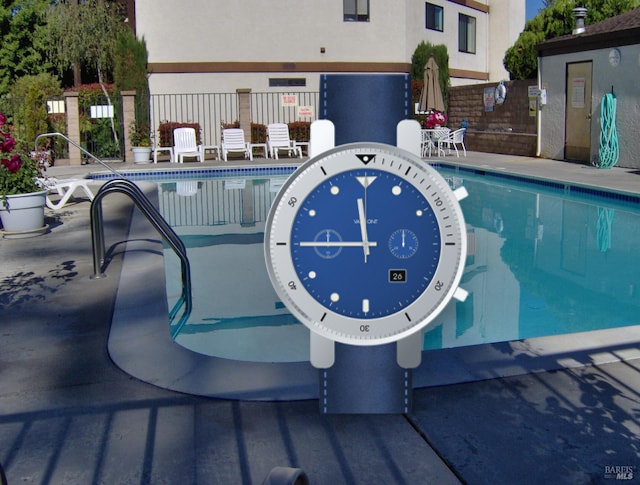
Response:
11.45
